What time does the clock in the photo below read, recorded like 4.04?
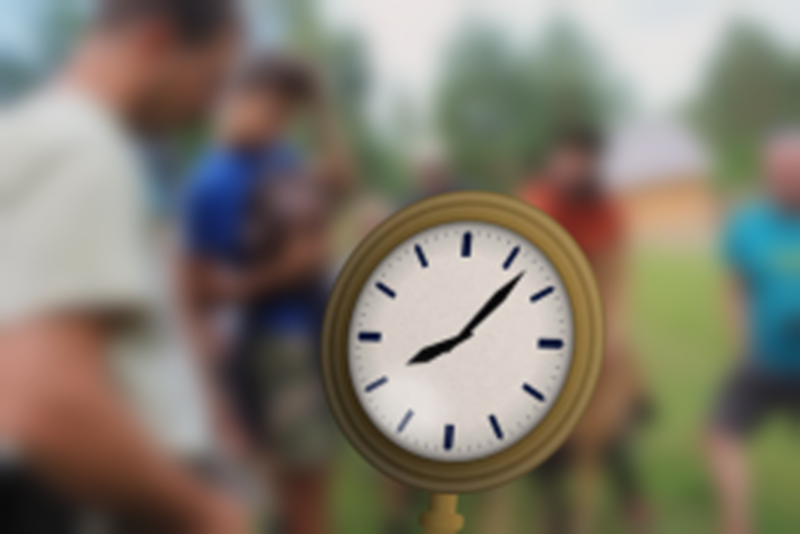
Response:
8.07
